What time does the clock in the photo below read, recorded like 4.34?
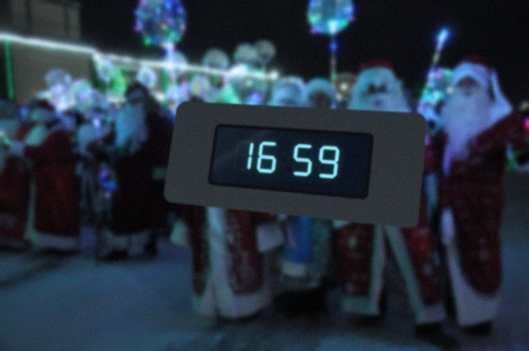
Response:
16.59
